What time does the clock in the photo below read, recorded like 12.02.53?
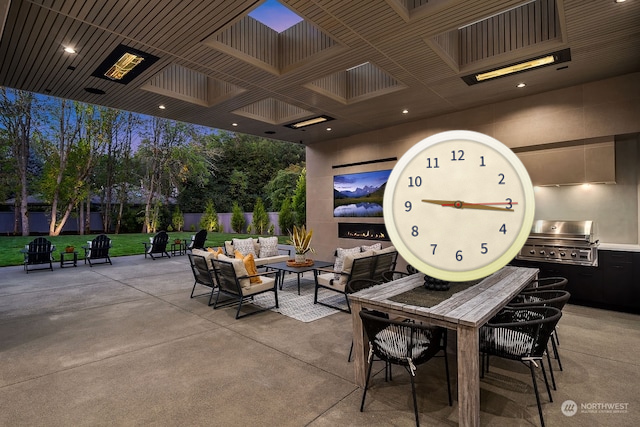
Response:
9.16.15
